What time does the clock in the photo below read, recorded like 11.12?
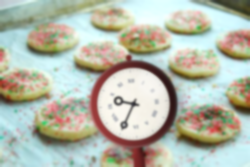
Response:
9.35
